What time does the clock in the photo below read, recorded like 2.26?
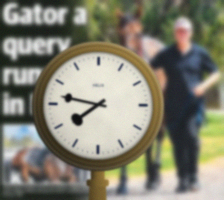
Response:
7.47
